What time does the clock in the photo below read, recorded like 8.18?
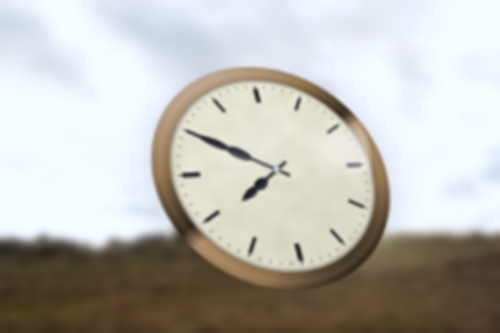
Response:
7.50
